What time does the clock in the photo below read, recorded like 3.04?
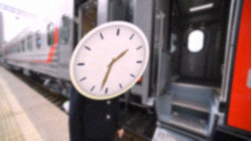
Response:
1.32
